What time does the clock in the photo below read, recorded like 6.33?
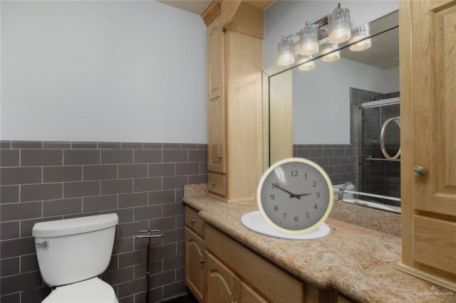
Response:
2.50
